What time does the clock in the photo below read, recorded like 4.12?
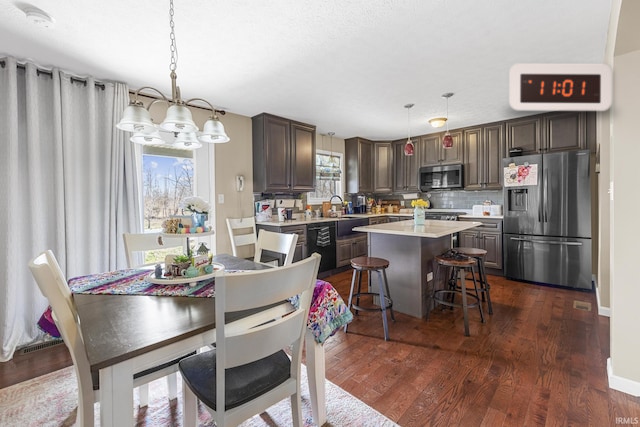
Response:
11.01
